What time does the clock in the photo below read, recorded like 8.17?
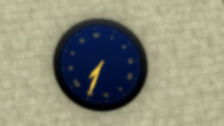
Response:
7.35
